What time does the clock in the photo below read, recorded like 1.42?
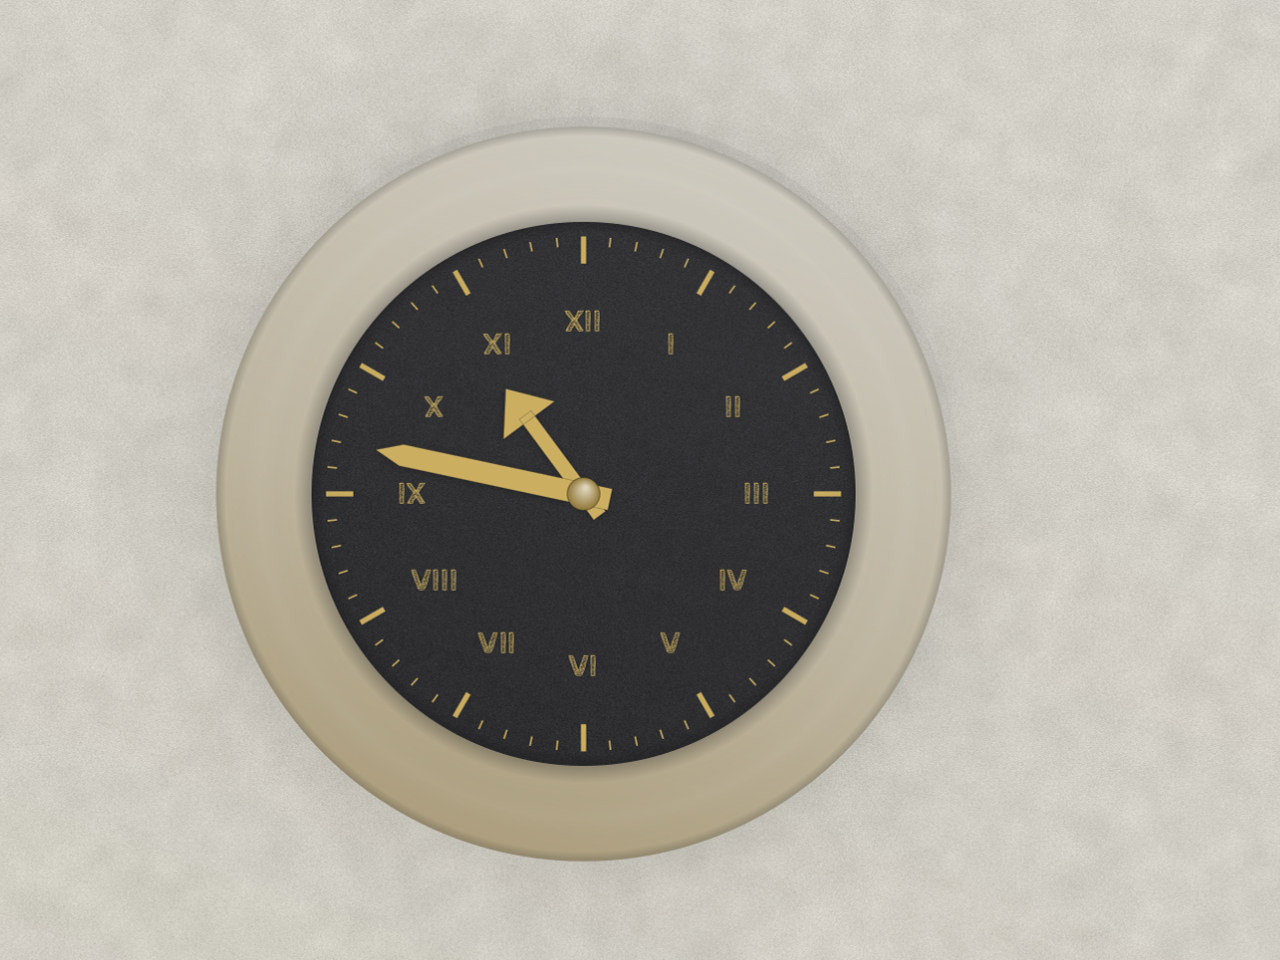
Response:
10.47
